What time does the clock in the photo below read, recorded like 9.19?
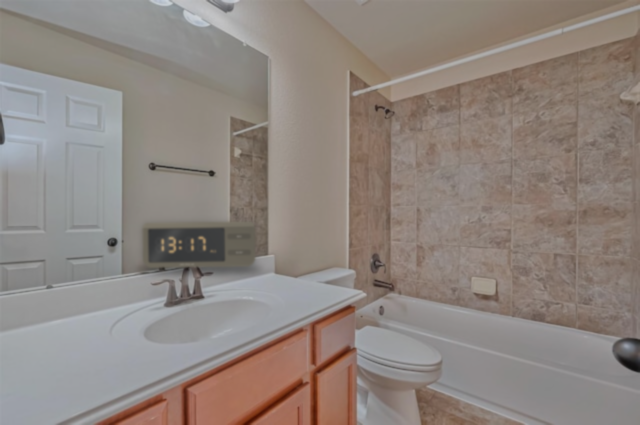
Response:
13.17
